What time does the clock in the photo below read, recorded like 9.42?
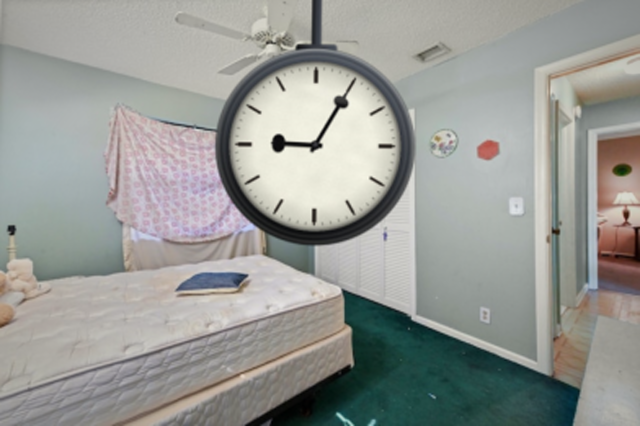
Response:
9.05
